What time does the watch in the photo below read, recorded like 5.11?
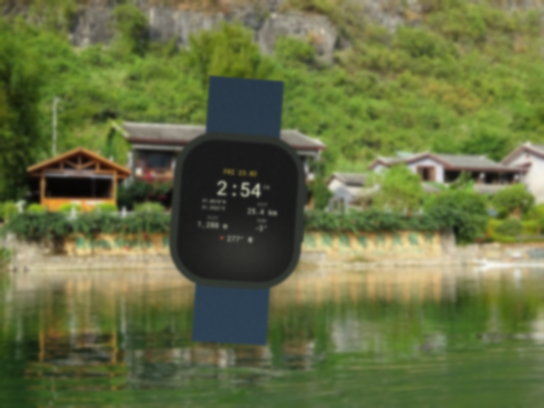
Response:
2.54
